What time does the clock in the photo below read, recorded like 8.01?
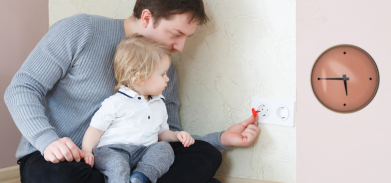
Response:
5.45
